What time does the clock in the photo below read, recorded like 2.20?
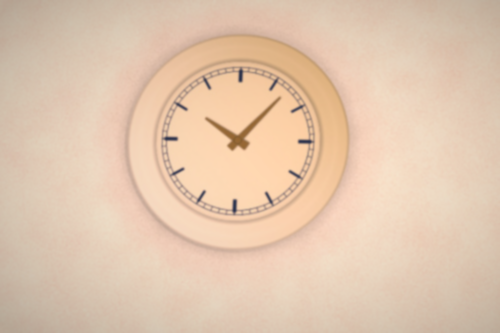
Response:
10.07
